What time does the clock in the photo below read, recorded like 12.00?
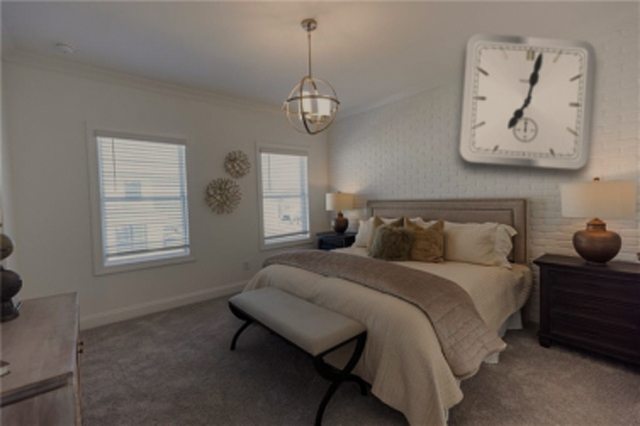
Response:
7.02
